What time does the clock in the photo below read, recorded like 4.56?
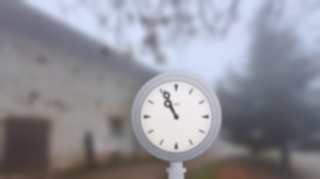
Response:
10.56
